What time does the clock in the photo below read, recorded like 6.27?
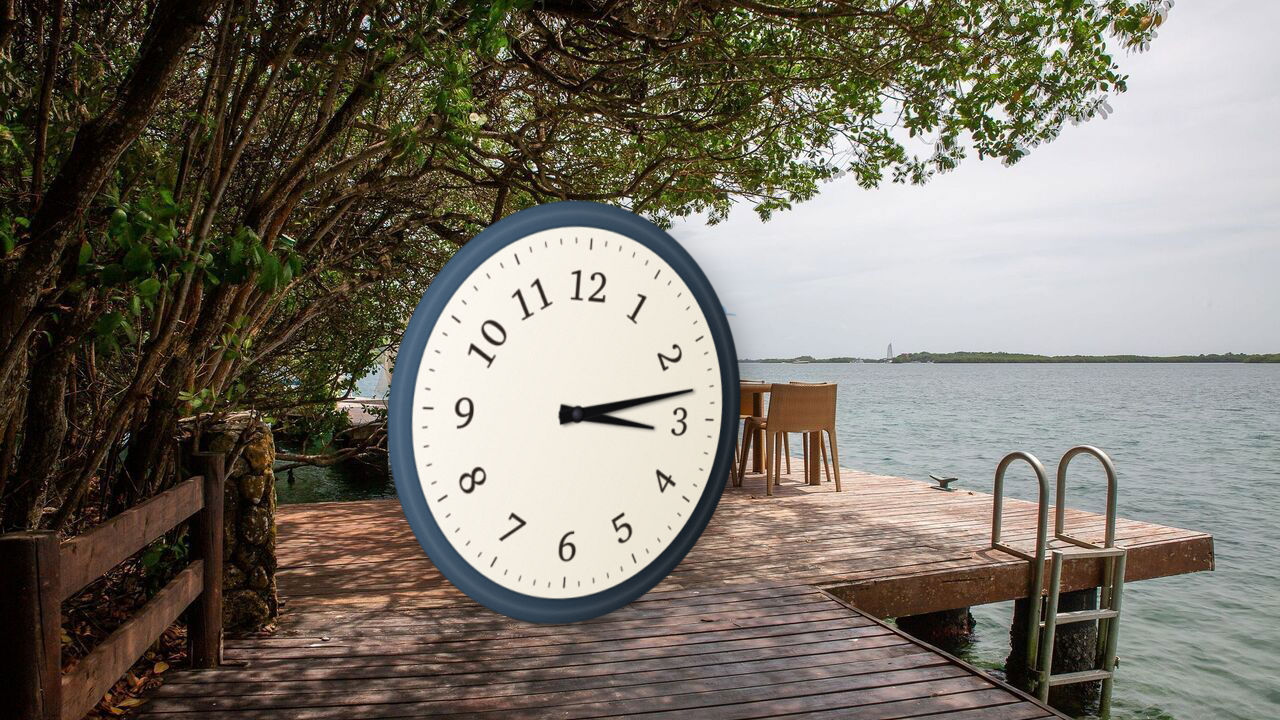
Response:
3.13
